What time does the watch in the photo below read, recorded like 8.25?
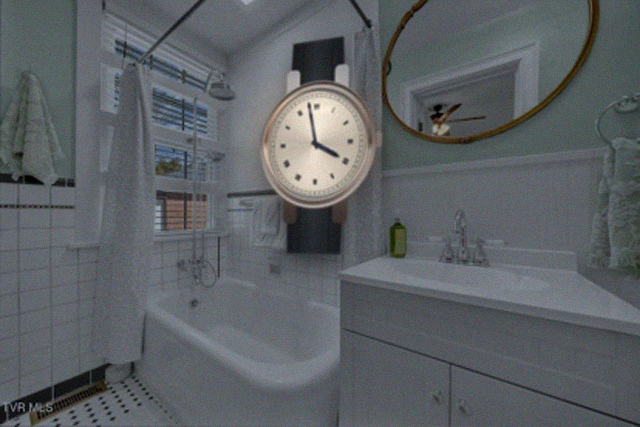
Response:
3.58
